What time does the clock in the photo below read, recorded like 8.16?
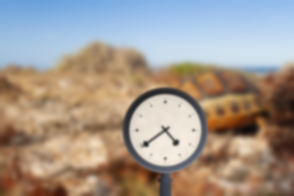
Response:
4.39
